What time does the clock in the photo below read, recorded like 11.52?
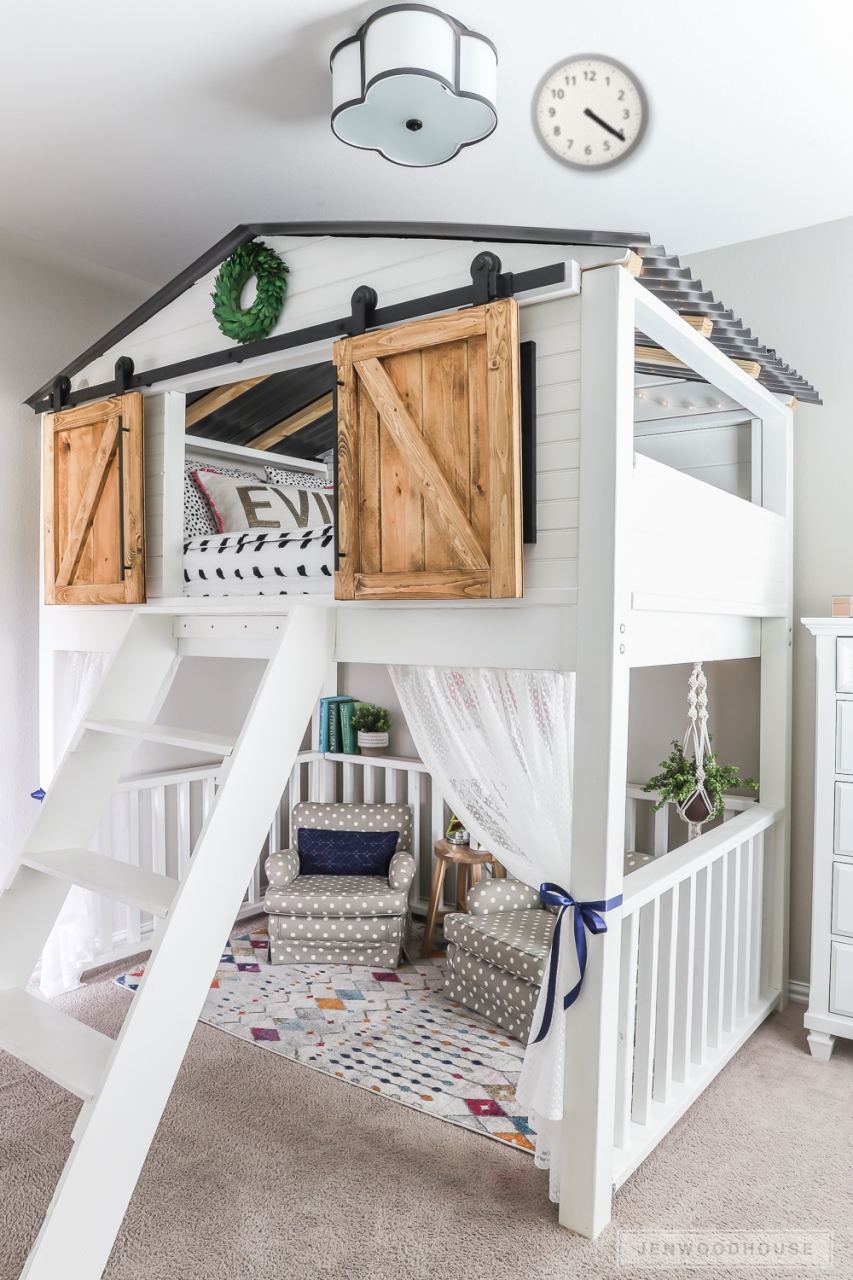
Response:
4.21
